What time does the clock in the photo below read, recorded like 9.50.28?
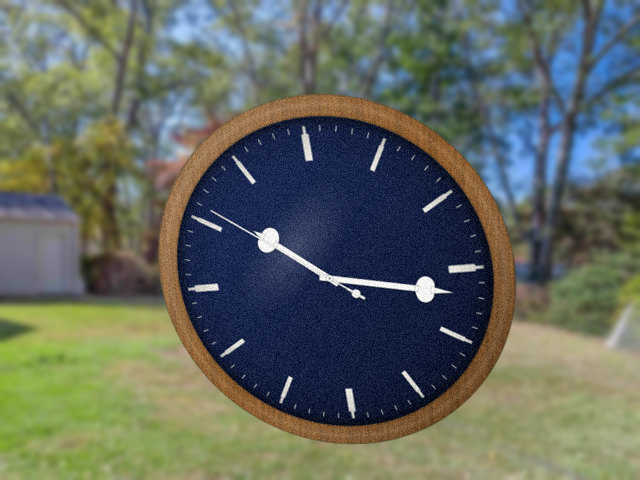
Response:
10.16.51
